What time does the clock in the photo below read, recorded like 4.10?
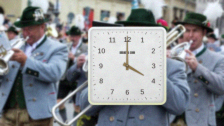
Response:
4.00
